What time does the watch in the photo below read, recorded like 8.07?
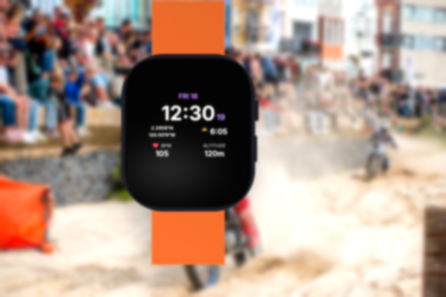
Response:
12.30
